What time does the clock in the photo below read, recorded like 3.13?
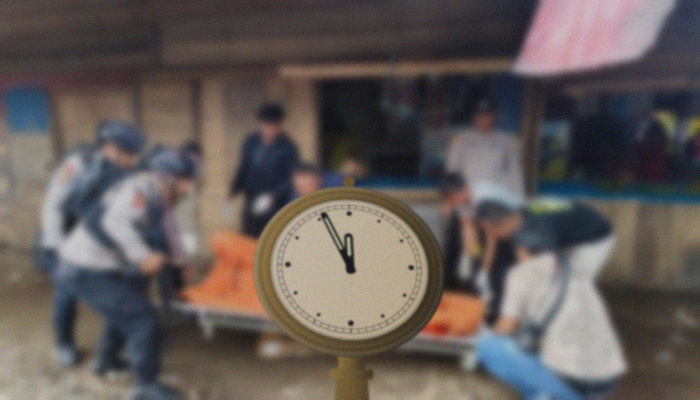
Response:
11.56
